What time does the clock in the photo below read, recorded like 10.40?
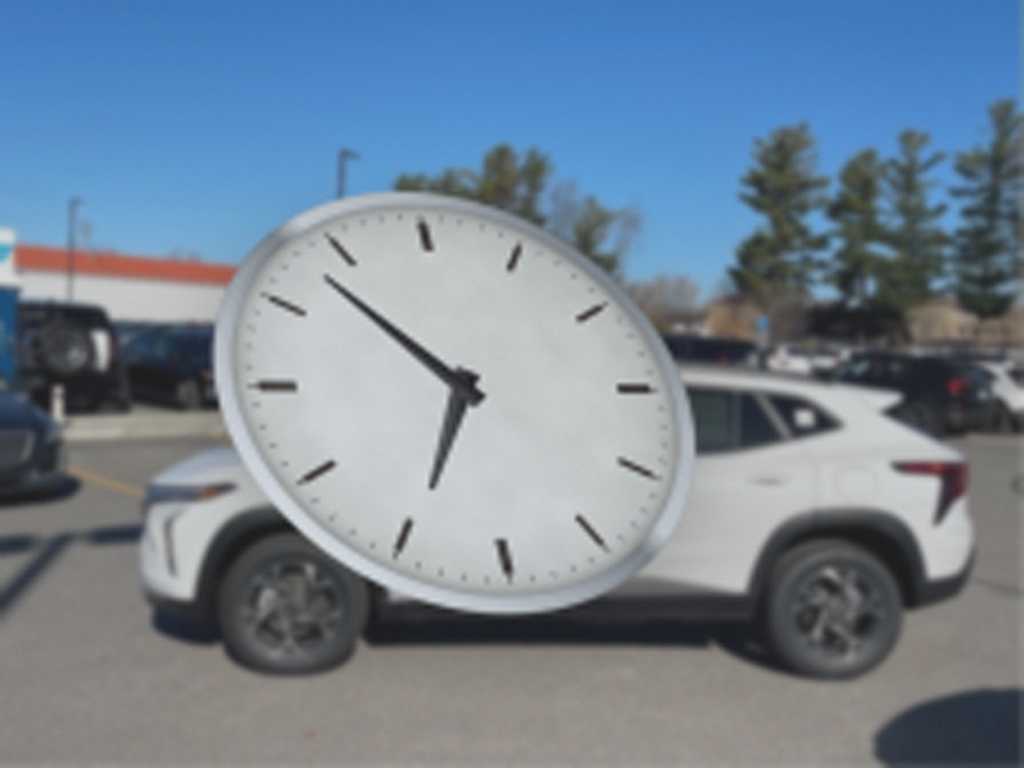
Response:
6.53
